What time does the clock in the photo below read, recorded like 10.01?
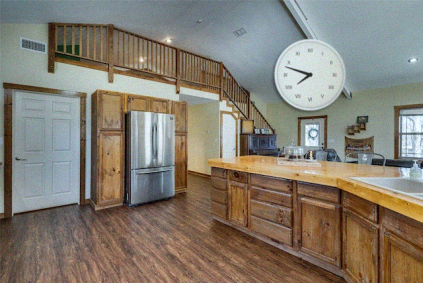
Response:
7.48
